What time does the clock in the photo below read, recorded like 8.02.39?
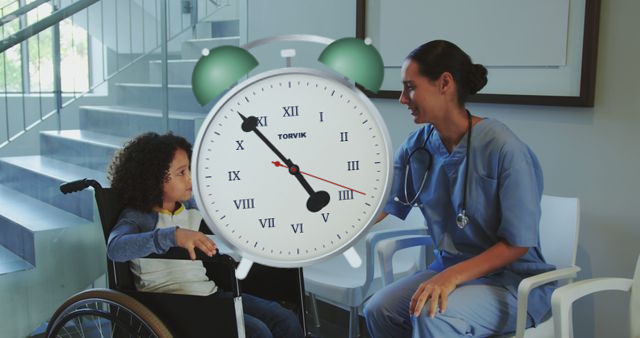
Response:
4.53.19
